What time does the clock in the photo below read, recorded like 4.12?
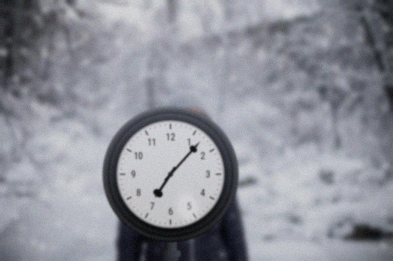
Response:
7.07
